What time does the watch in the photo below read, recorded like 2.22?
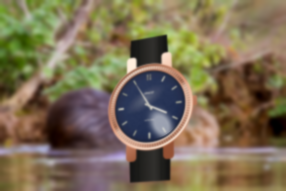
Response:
3.55
